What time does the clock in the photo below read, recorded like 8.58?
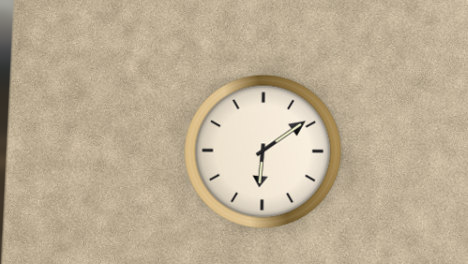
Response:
6.09
